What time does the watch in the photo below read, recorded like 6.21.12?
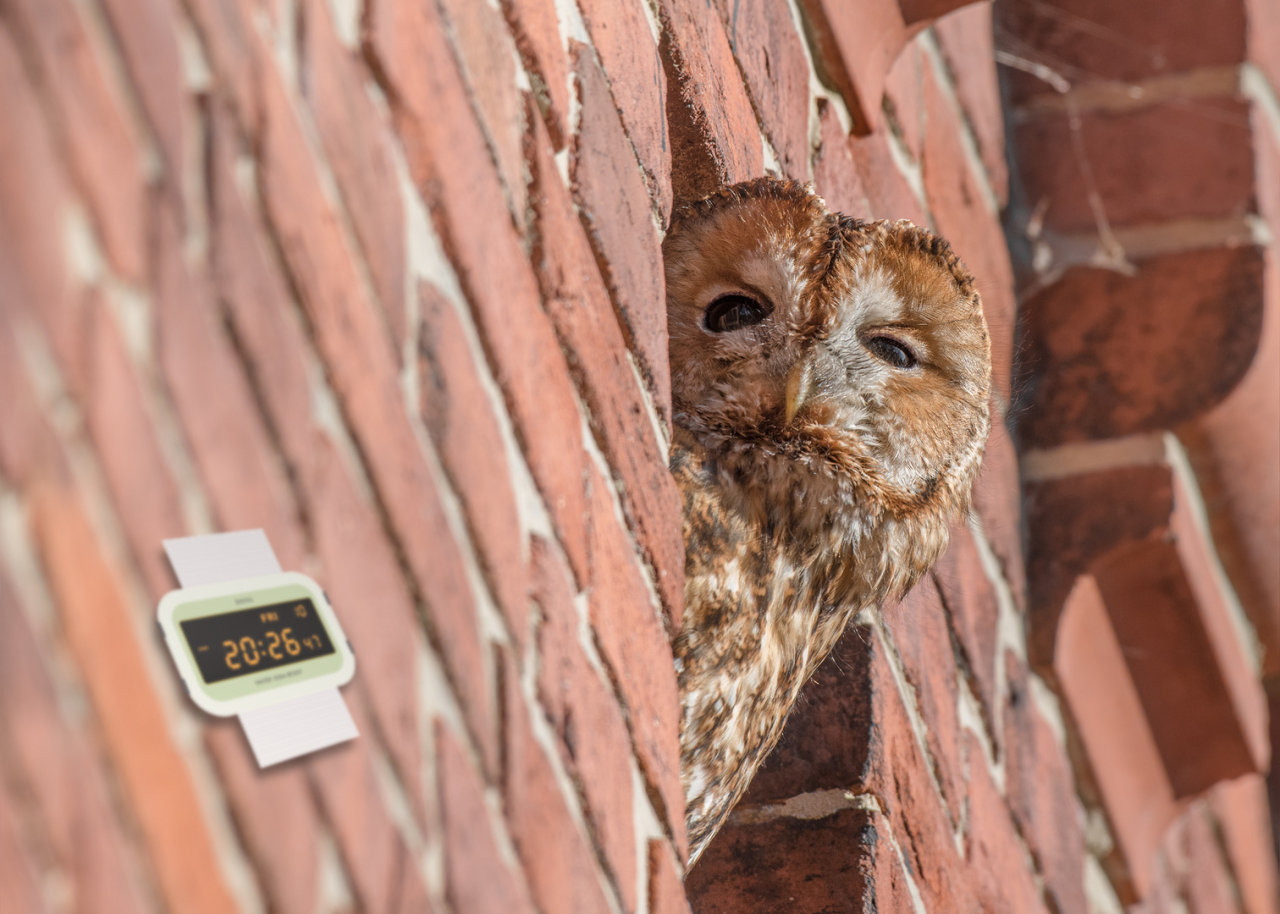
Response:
20.26.47
